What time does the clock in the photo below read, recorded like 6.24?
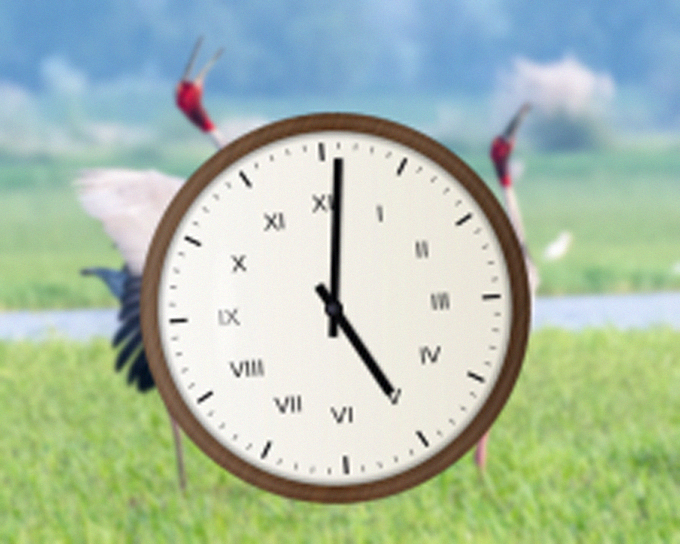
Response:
5.01
